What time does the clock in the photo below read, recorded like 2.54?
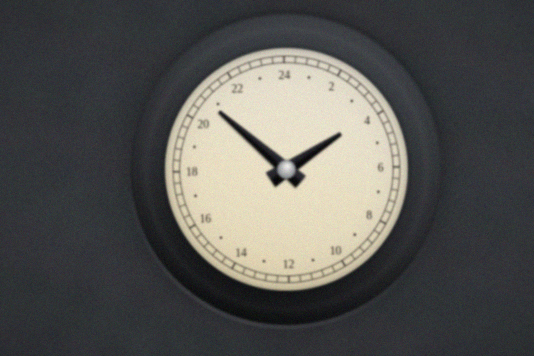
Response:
3.52
